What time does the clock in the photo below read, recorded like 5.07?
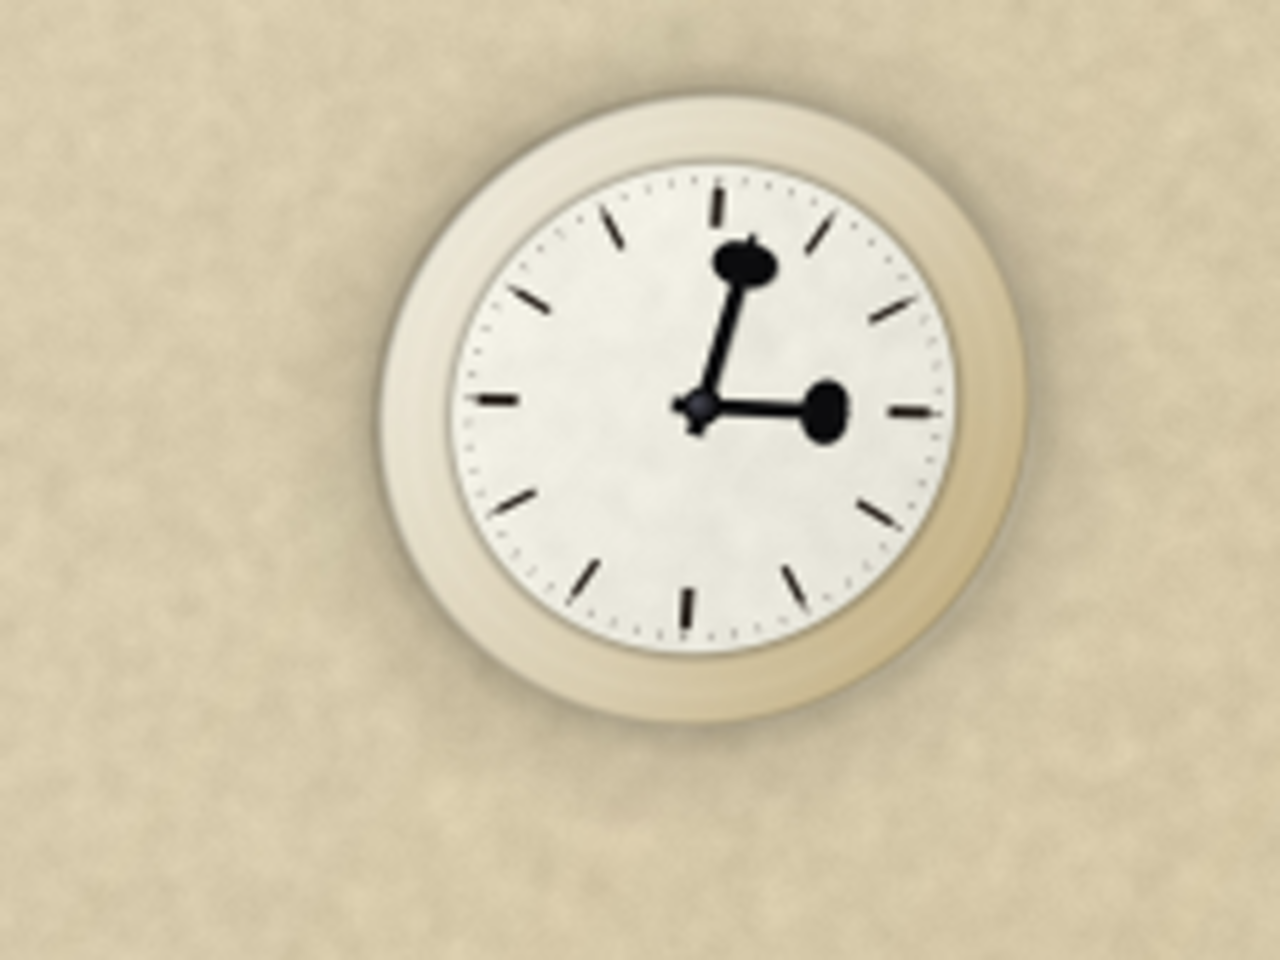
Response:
3.02
